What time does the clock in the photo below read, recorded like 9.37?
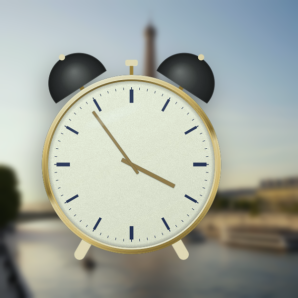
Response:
3.54
